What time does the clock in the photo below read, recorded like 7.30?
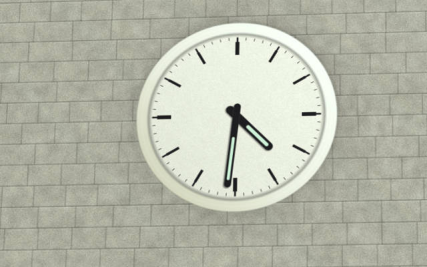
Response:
4.31
